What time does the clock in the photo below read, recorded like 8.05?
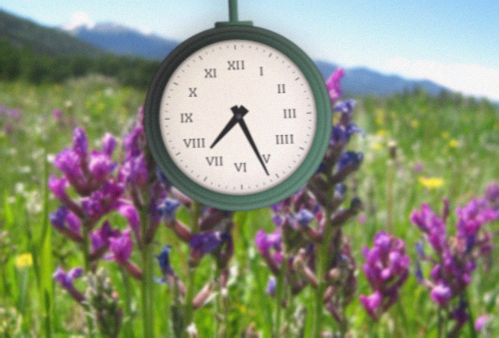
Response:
7.26
